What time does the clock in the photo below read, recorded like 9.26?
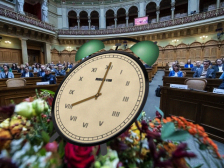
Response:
8.00
